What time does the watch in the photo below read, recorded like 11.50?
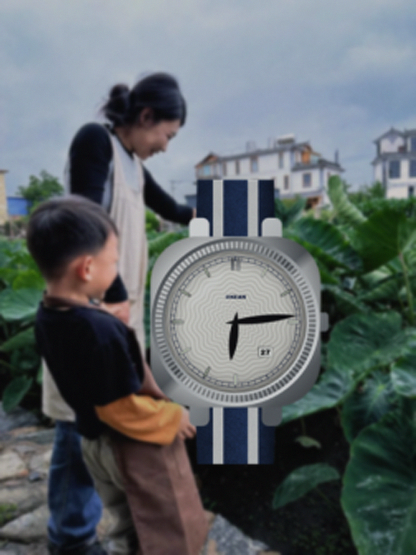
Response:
6.14
